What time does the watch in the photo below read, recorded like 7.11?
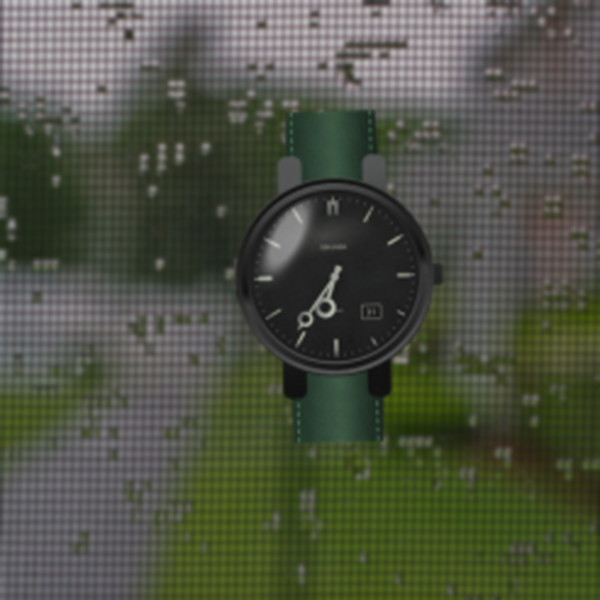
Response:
6.36
